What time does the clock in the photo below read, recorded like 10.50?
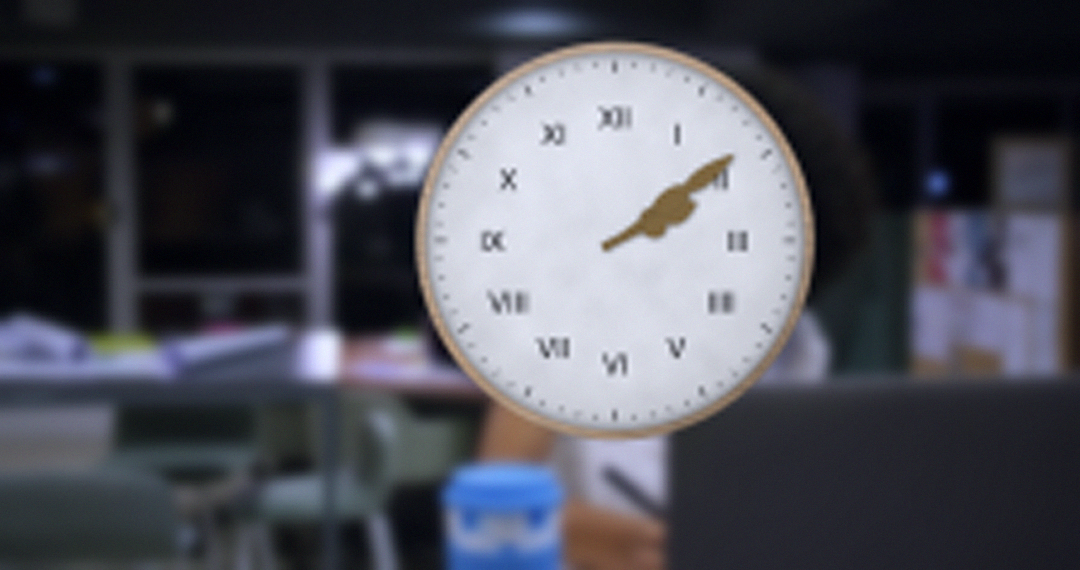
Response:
2.09
